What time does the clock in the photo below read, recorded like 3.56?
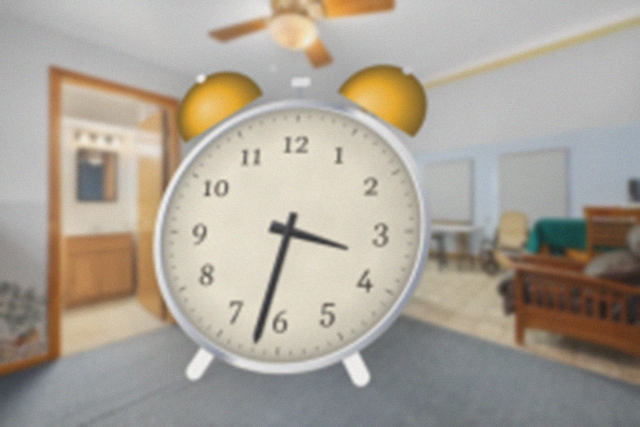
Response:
3.32
